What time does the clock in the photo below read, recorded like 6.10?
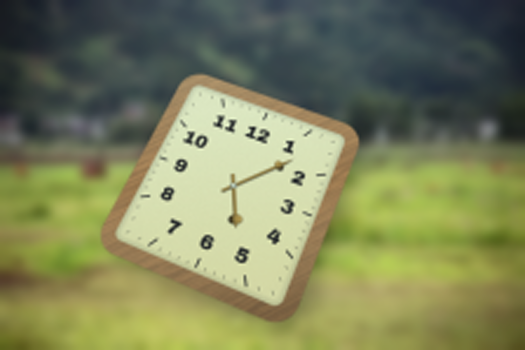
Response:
5.07
